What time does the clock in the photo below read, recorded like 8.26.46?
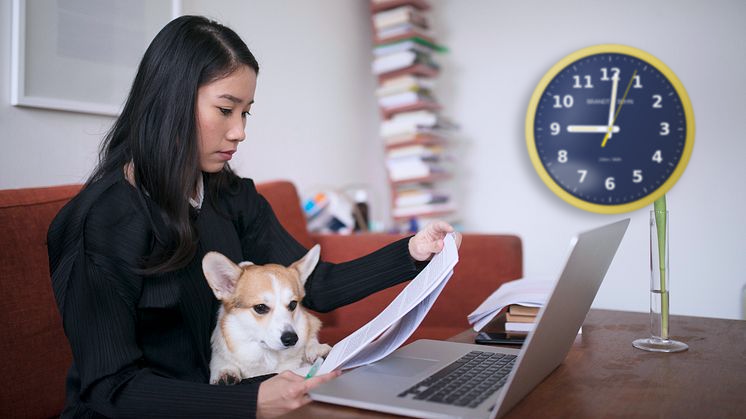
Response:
9.01.04
